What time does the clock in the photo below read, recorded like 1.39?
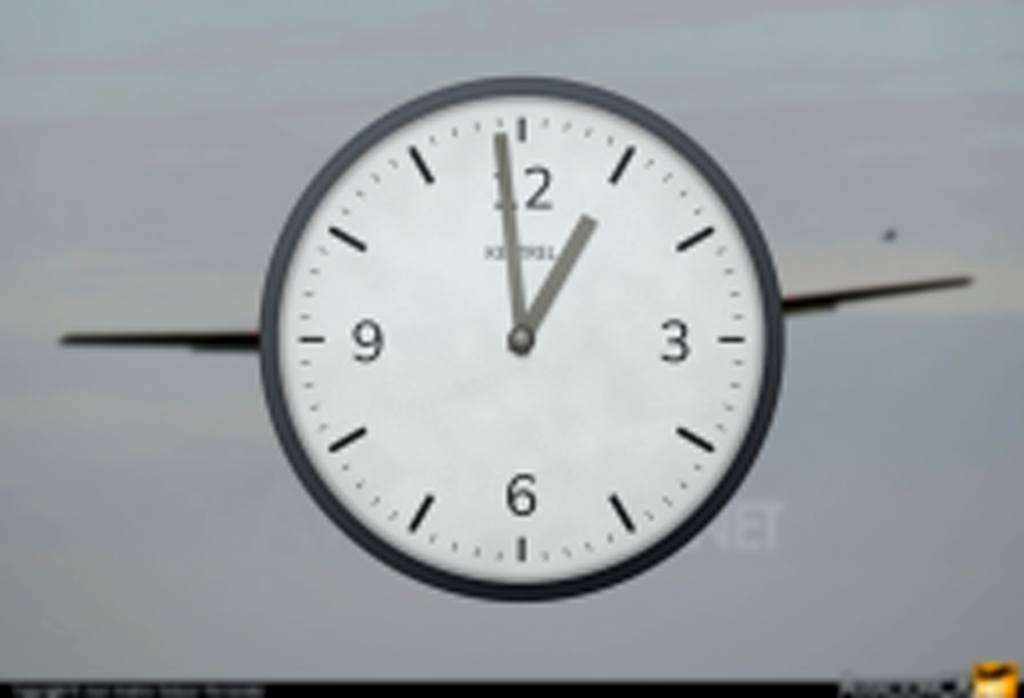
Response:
12.59
